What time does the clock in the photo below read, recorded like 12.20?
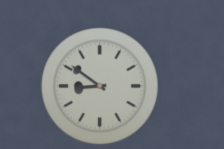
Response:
8.51
